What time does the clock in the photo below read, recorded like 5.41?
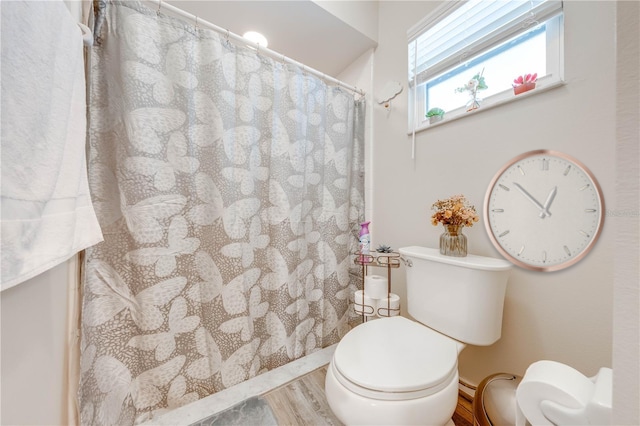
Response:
12.52
